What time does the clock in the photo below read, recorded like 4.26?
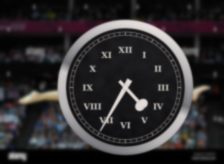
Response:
4.35
